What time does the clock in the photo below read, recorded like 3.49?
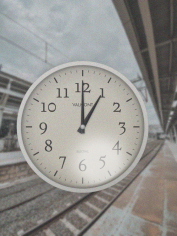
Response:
1.00
